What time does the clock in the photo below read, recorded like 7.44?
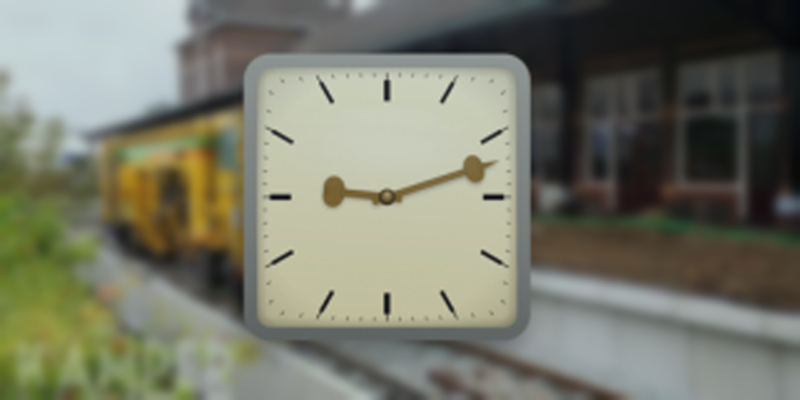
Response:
9.12
